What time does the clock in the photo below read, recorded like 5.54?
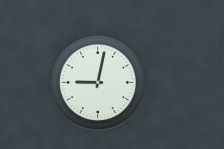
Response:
9.02
